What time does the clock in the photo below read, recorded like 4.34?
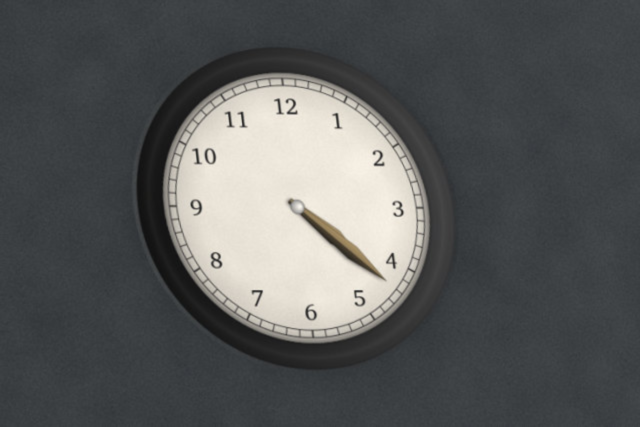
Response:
4.22
